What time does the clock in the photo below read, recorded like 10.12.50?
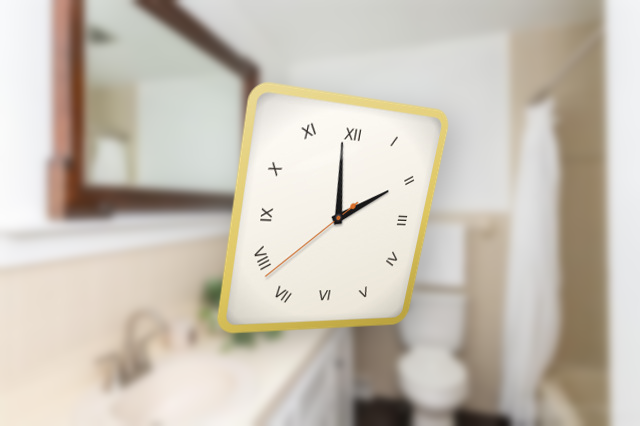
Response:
1.58.38
